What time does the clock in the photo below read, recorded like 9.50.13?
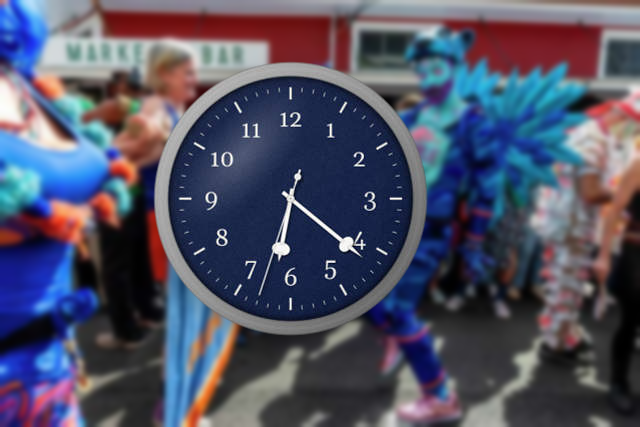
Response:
6.21.33
